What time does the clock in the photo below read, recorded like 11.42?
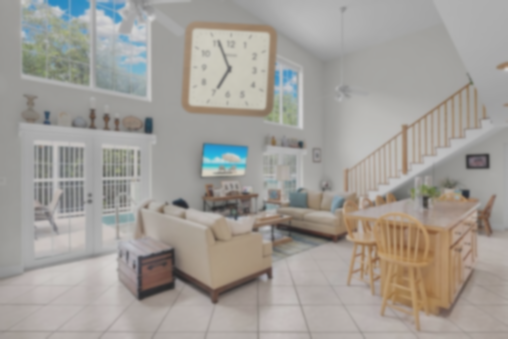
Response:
6.56
